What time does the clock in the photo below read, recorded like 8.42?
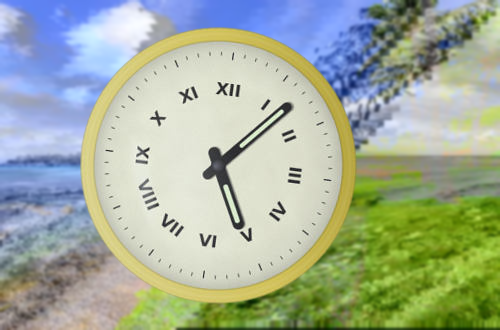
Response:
5.07
